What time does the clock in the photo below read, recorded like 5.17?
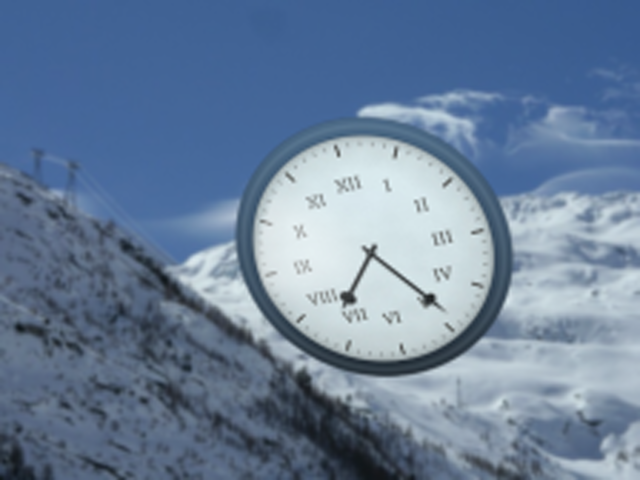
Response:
7.24
